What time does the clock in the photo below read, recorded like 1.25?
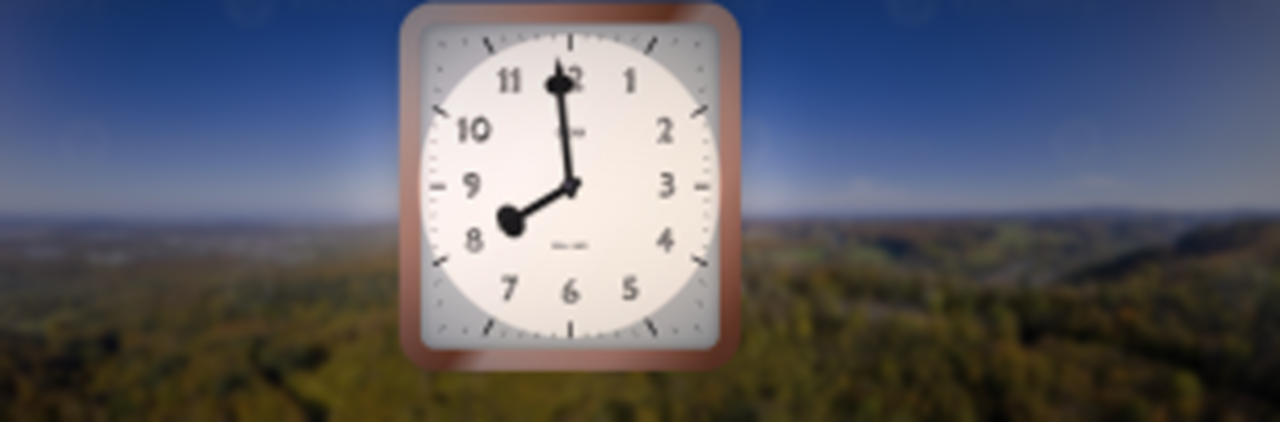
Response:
7.59
